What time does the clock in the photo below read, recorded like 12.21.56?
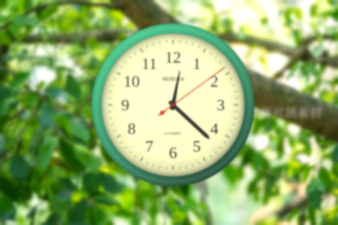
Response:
12.22.09
